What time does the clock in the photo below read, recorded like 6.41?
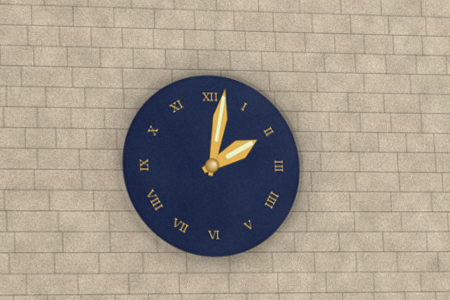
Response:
2.02
